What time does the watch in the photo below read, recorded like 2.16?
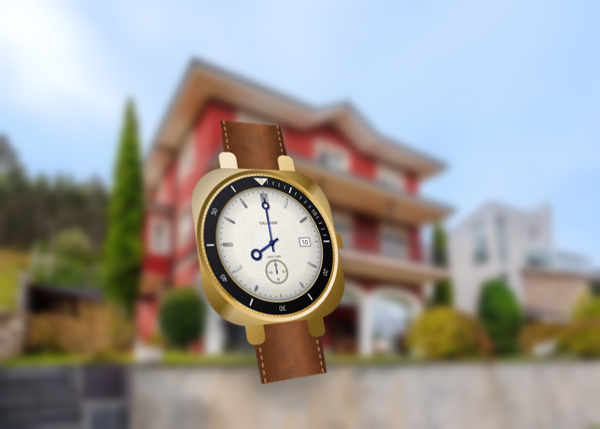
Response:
8.00
